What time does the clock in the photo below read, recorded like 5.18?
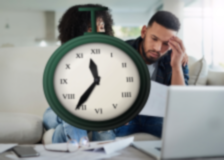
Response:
11.36
